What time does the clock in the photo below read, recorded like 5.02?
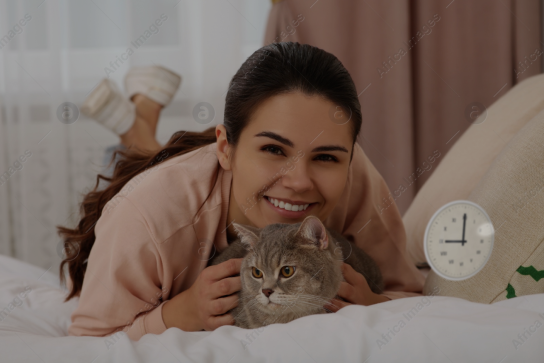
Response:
9.00
